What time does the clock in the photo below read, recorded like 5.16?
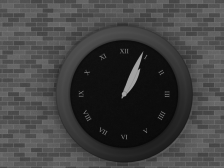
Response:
1.04
